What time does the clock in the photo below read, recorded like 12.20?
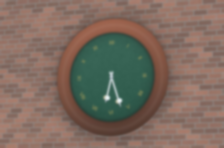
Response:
6.27
